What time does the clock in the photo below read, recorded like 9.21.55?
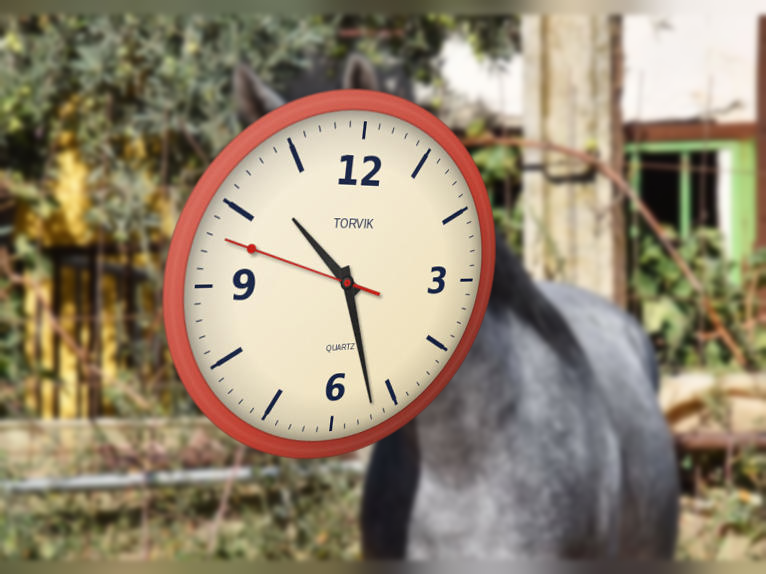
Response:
10.26.48
